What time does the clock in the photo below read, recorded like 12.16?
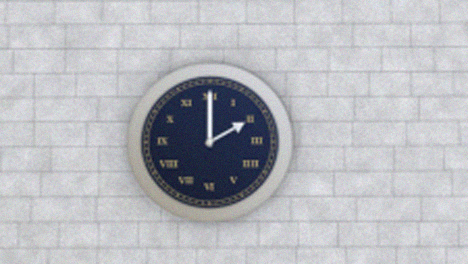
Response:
2.00
